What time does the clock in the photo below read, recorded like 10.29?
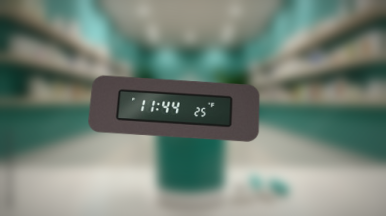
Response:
11.44
